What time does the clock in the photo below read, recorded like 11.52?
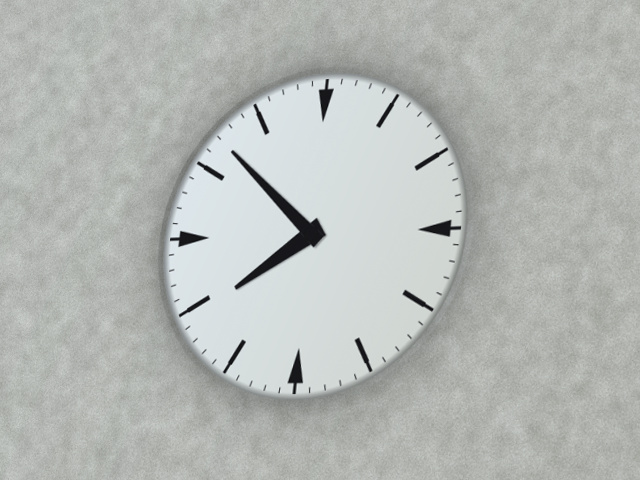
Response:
7.52
